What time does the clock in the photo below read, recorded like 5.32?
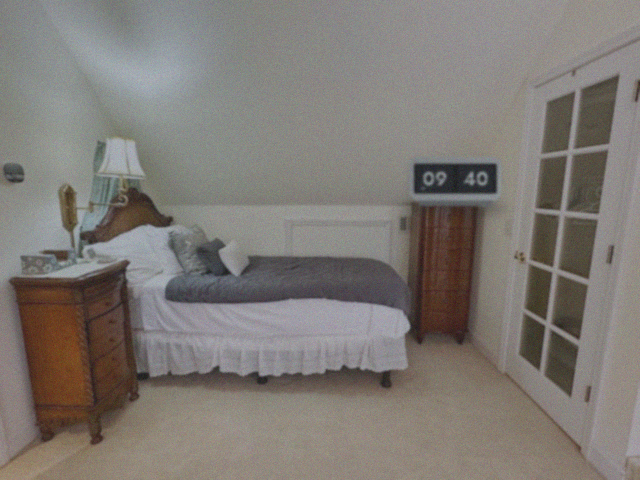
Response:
9.40
